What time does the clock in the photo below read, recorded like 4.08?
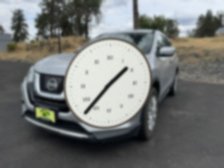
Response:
1.37
